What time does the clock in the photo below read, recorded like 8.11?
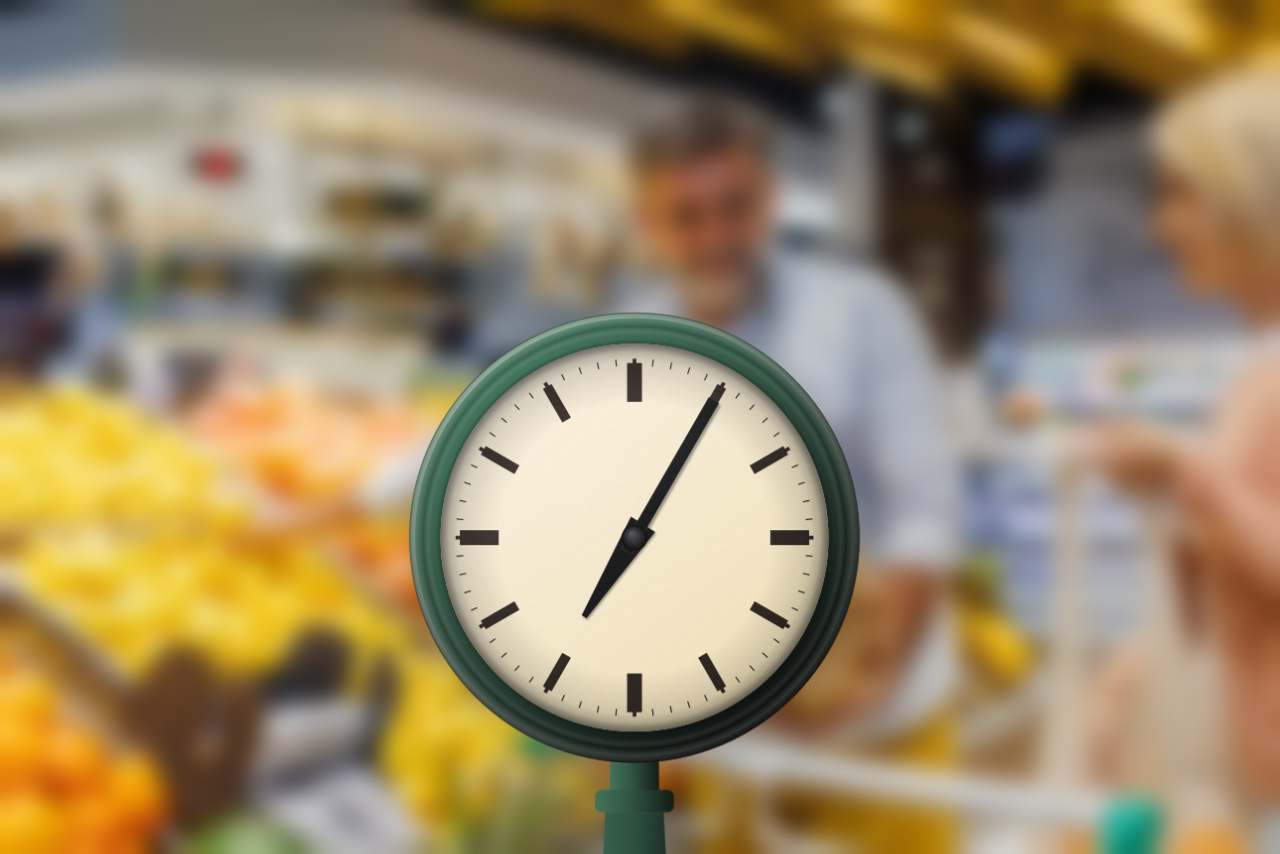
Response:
7.05
